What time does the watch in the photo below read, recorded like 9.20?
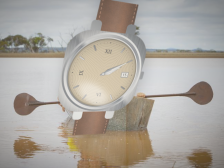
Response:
2.10
